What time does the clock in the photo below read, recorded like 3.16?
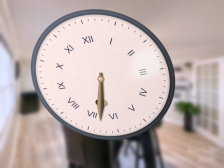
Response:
6.33
